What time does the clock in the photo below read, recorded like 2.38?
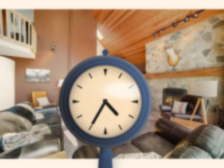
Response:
4.35
